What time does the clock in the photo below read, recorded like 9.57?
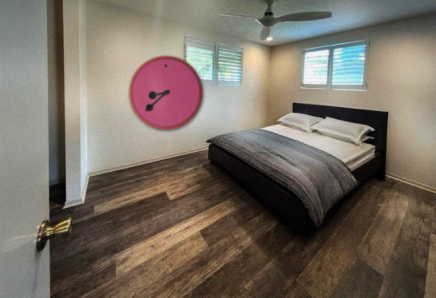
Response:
8.38
